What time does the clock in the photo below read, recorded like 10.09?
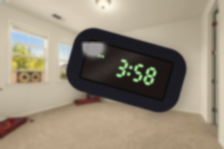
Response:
3.58
